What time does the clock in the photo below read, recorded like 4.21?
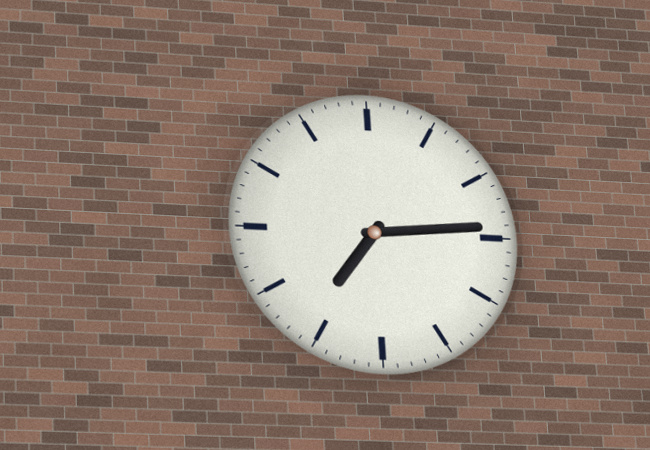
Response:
7.14
